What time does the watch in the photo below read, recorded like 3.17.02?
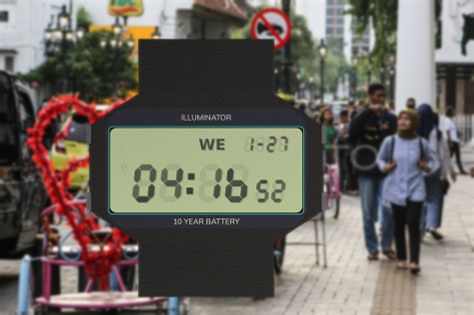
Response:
4.16.52
